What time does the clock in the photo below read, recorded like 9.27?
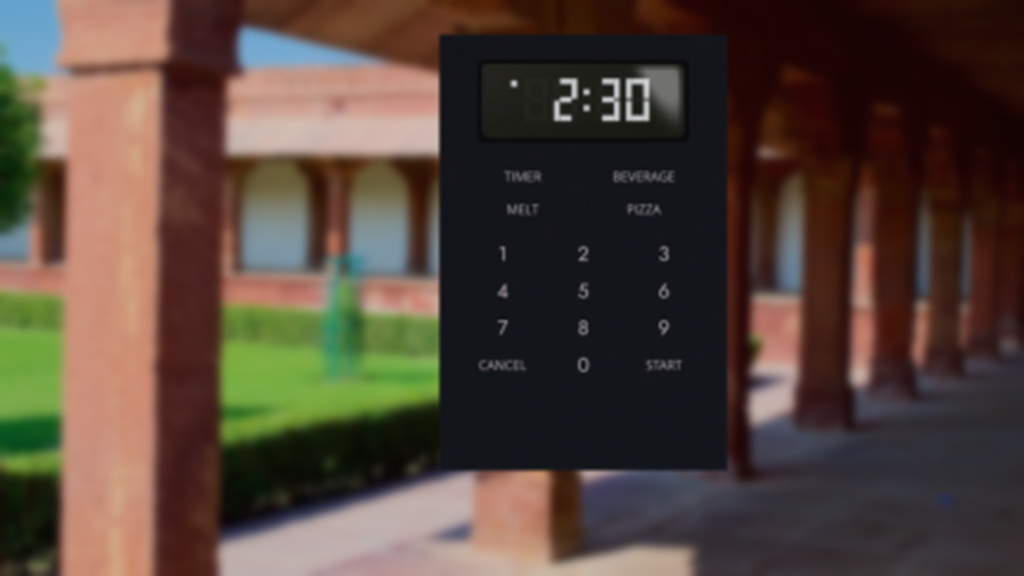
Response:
2.30
